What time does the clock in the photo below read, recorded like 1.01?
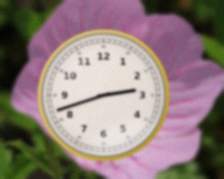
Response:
2.42
